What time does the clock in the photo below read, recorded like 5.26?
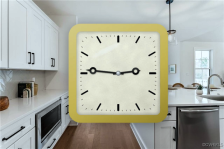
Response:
2.46
